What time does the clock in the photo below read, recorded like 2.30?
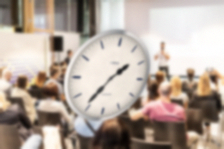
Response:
1.36
